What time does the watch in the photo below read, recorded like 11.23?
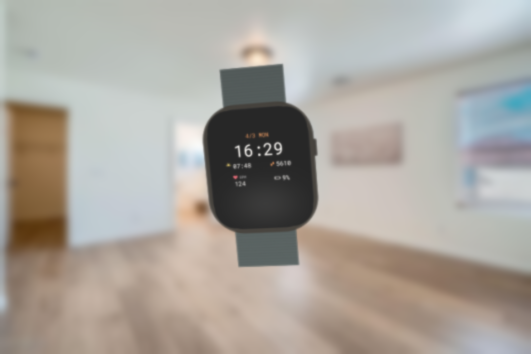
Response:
16.29
